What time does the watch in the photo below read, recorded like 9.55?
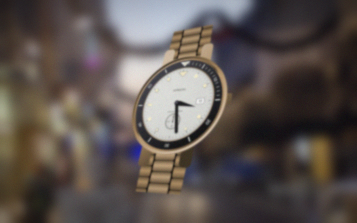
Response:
3.28
